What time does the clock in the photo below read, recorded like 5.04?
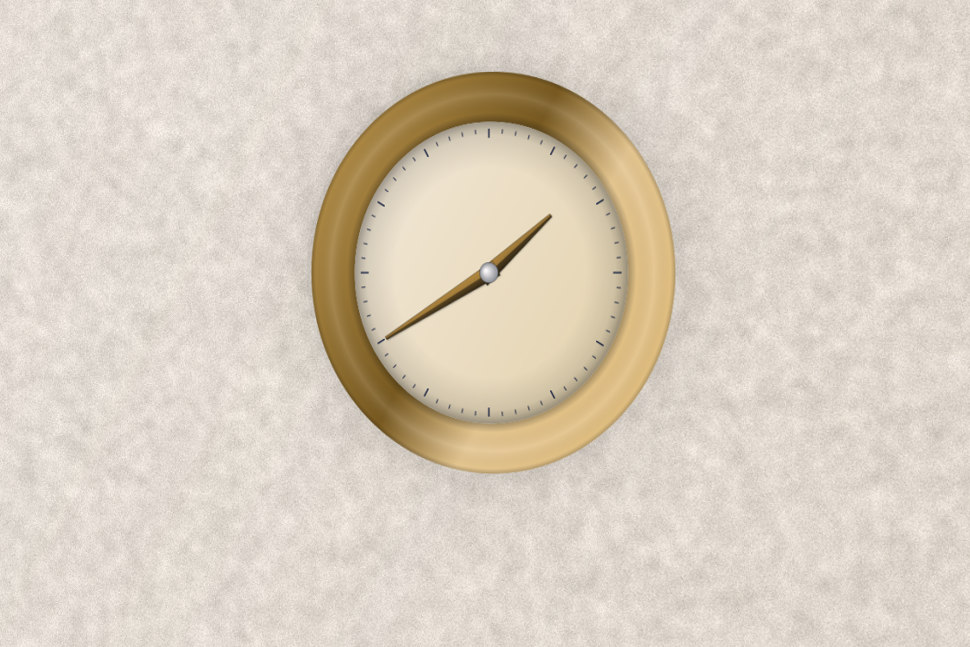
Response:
1.40
